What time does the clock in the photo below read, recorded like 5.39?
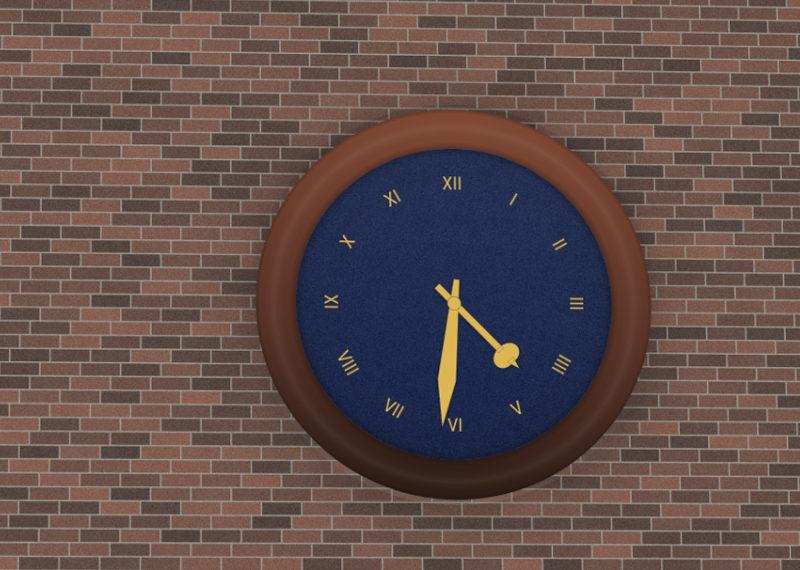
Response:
4.31
